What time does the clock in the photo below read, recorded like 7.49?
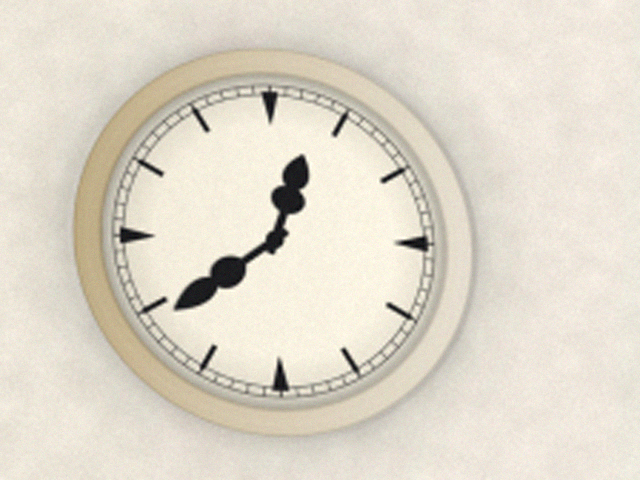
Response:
12.39
